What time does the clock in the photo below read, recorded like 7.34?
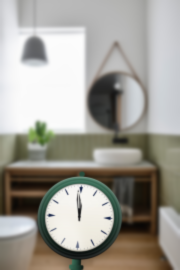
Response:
11.59
